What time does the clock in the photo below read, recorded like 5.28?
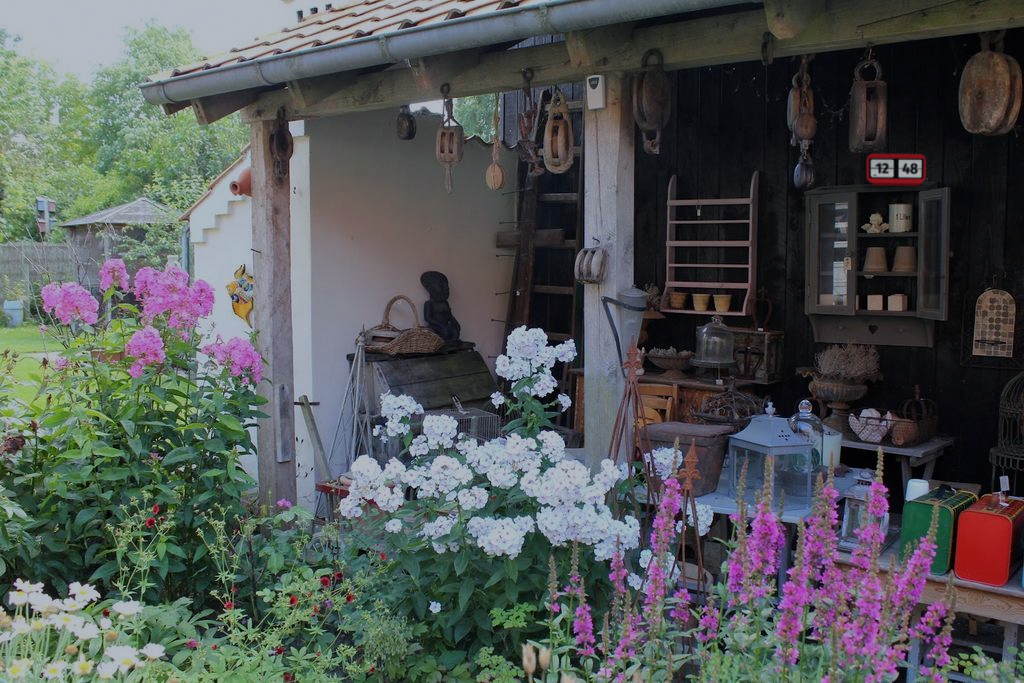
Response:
12.48
